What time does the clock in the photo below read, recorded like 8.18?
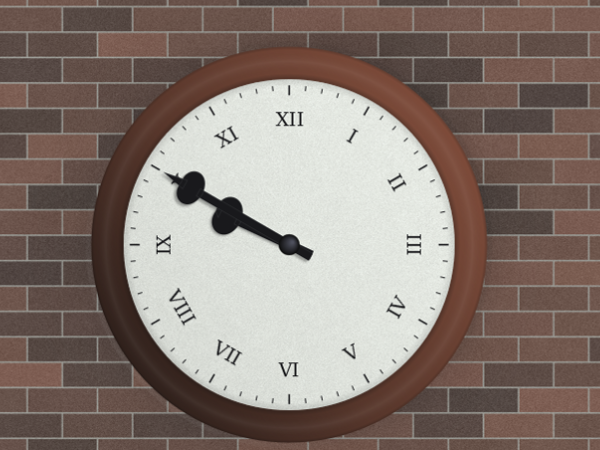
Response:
9.50
